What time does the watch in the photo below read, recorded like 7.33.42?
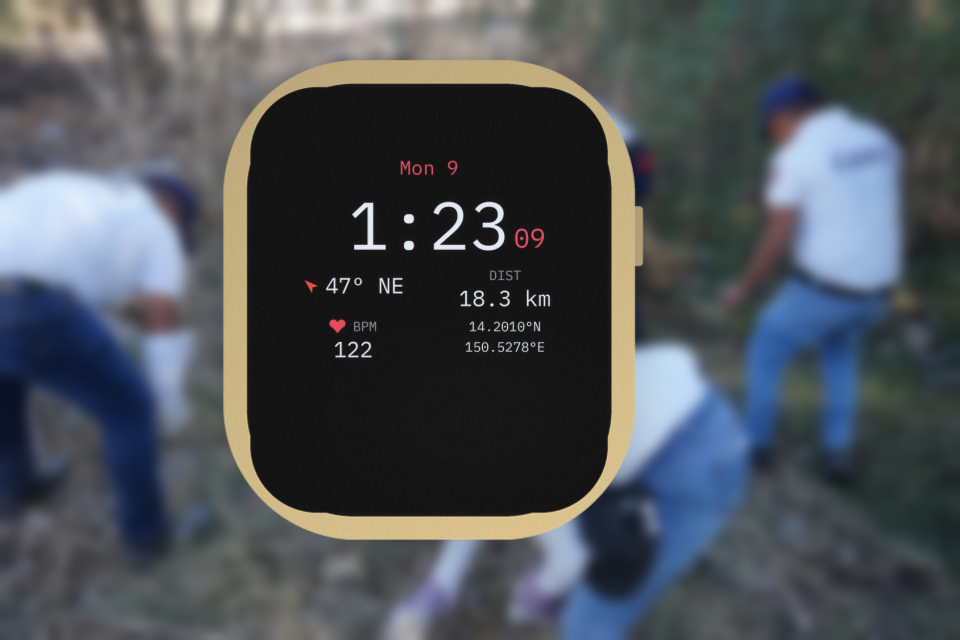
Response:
1.23.09
